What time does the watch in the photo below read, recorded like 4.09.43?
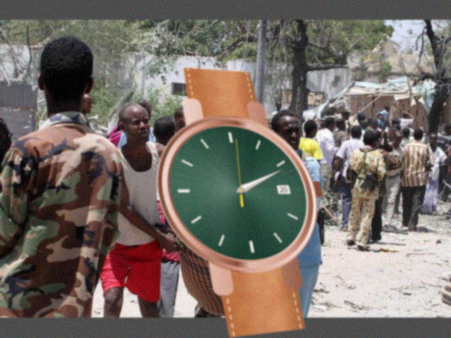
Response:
2.11.01
